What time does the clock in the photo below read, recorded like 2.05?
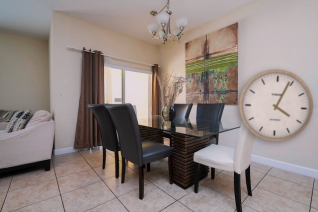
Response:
4.04
